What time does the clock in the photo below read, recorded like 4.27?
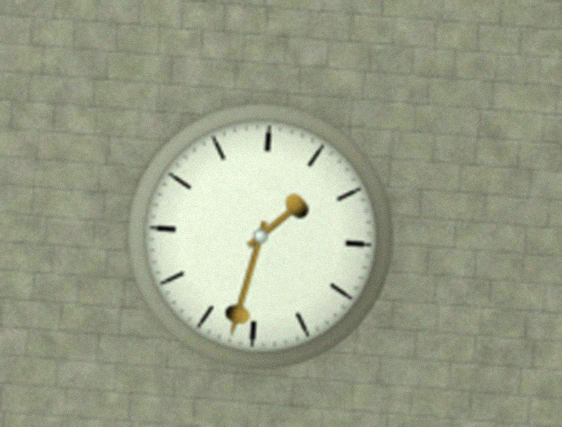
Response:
1.32
